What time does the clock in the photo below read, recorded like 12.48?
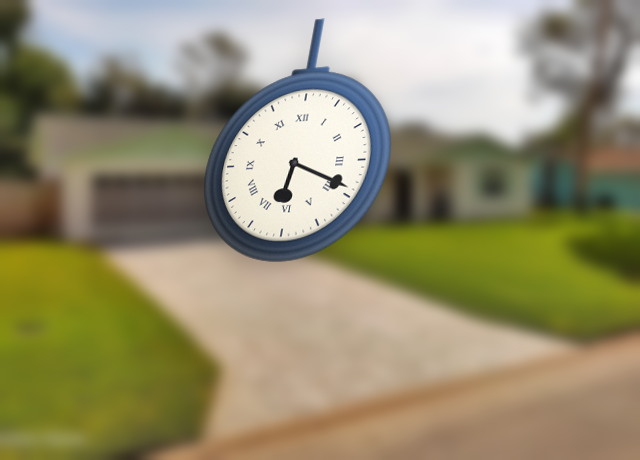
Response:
6.19
